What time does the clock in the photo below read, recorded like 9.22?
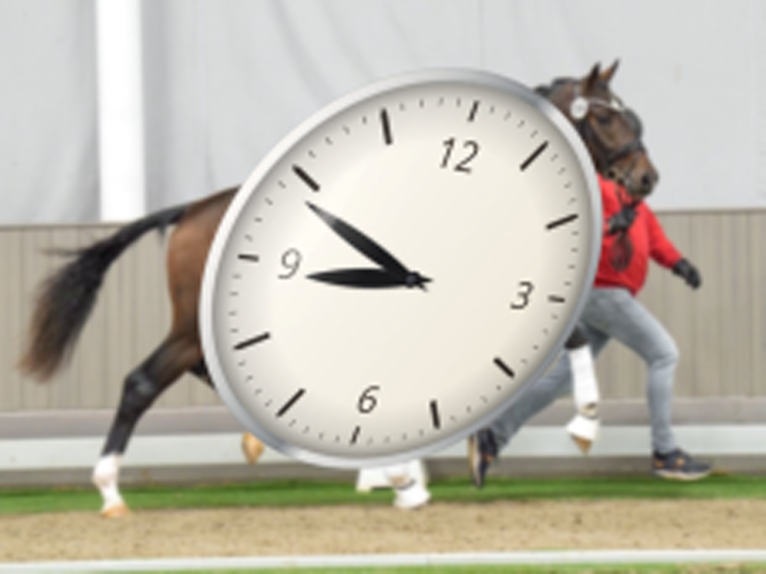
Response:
8.49
